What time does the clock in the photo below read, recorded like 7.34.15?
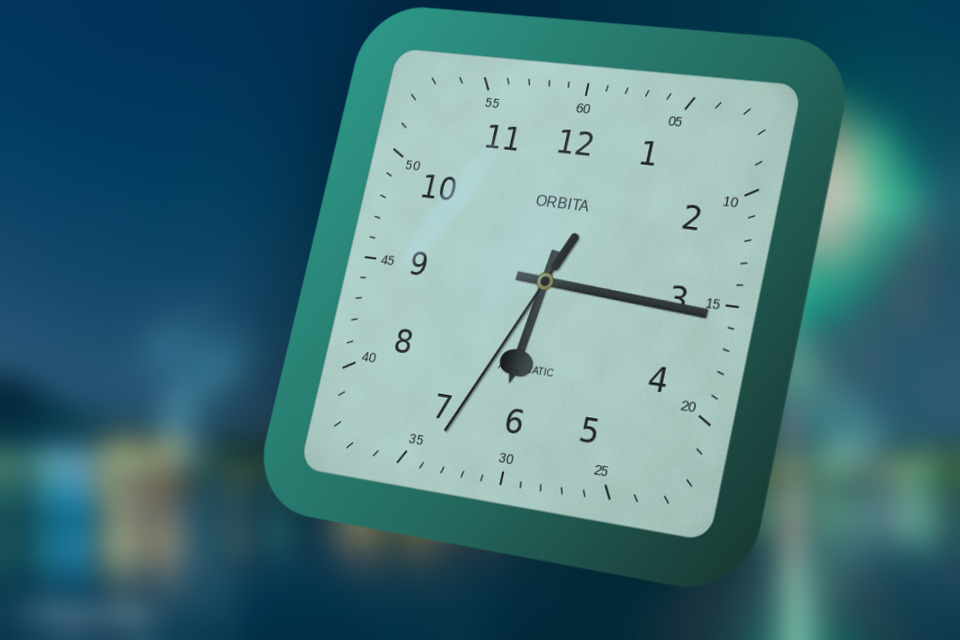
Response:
6.15.34
